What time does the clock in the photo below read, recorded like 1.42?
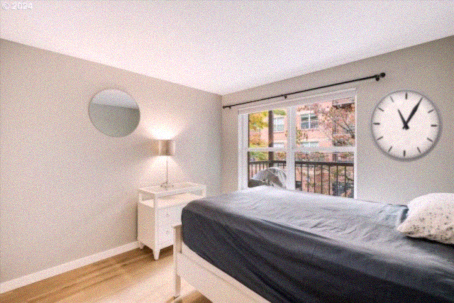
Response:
11.05
